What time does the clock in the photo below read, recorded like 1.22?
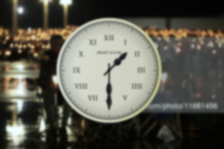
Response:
1.30
